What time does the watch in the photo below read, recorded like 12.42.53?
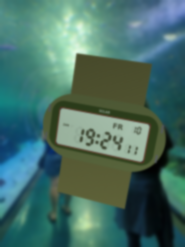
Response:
19.24.11
